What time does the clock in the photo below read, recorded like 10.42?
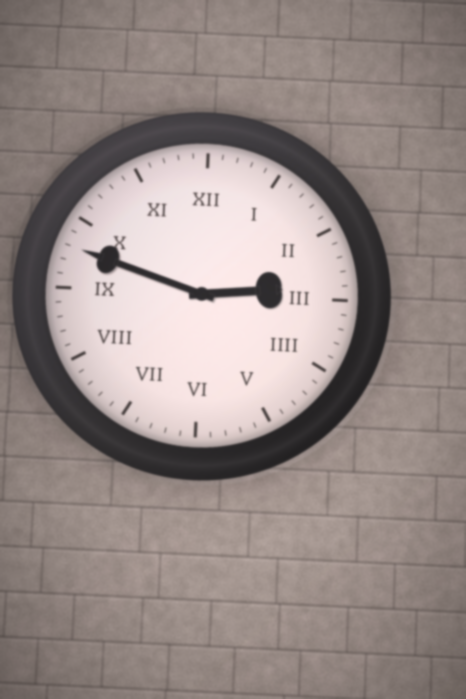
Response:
2.48
